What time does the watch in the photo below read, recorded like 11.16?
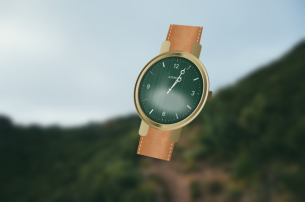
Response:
1.04
